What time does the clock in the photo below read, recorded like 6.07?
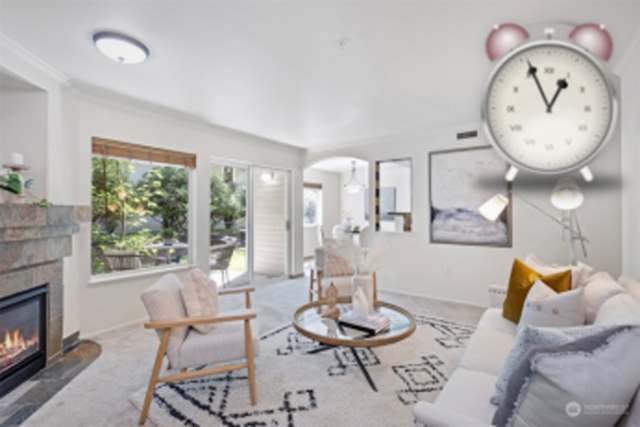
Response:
12.56
